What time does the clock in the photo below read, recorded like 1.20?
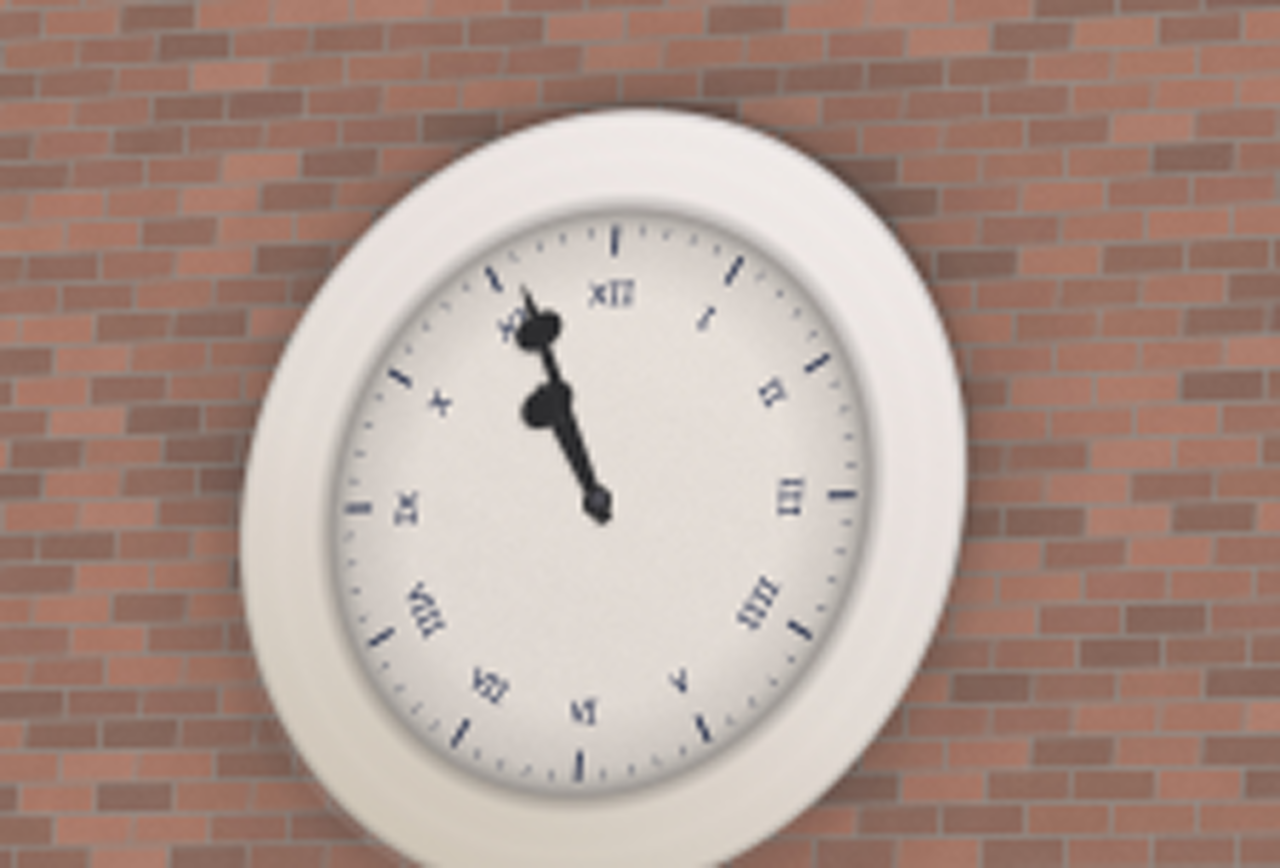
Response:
10.56
